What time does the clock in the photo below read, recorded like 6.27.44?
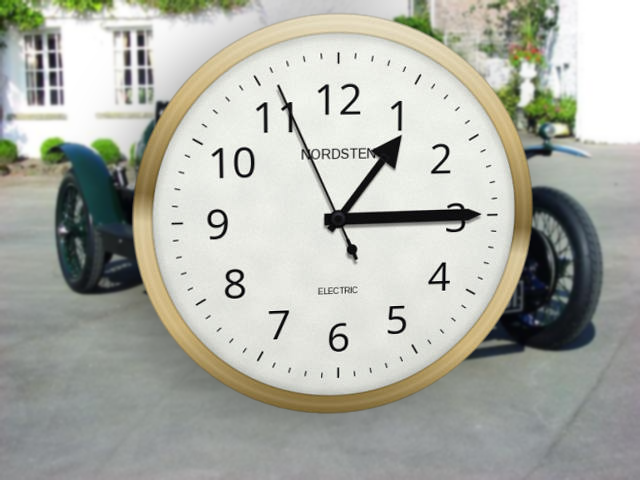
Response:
1.14.56
